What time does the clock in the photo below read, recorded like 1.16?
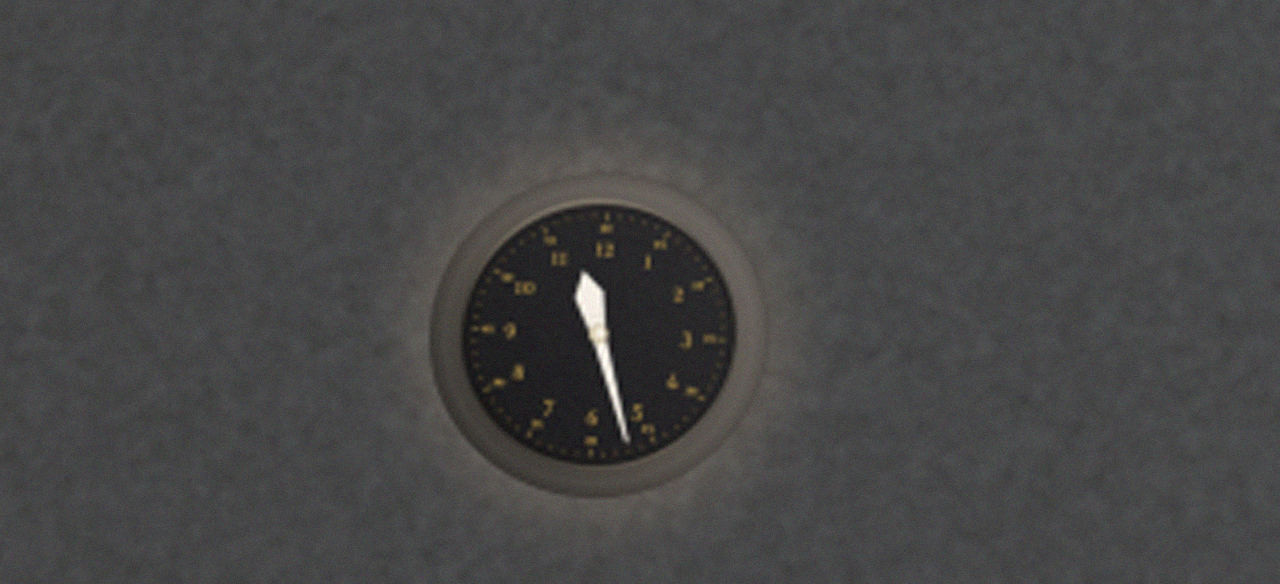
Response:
11.27
